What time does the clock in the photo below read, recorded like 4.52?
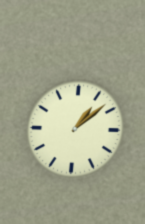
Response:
1.08
